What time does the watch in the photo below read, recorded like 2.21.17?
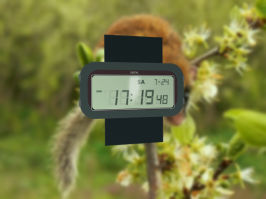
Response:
17.19.48
